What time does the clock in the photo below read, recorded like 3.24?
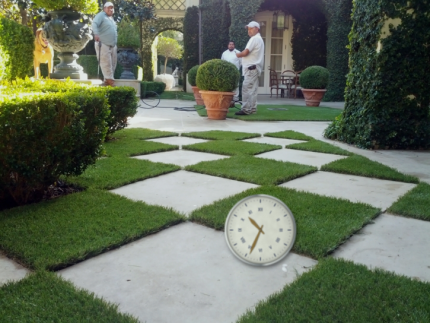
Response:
10.34
